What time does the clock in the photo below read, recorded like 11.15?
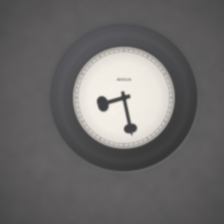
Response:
8.28
